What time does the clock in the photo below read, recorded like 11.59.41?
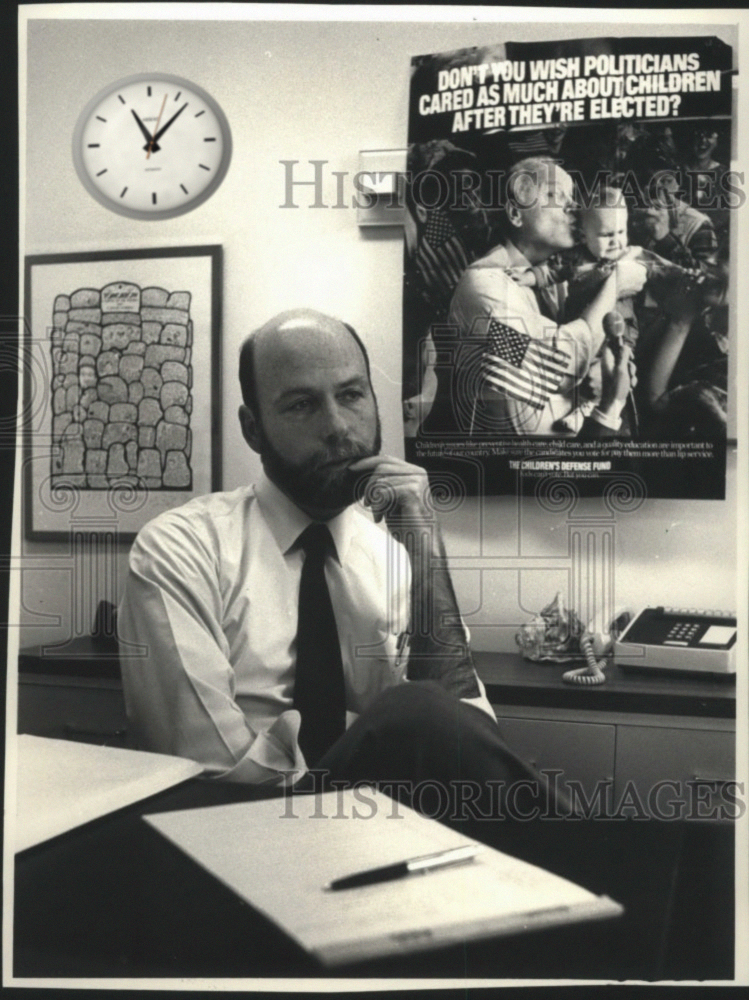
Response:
11.07.03
